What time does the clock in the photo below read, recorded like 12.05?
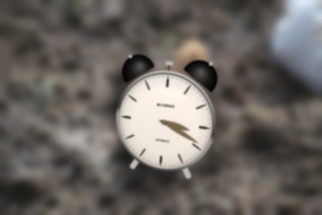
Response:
3.19
